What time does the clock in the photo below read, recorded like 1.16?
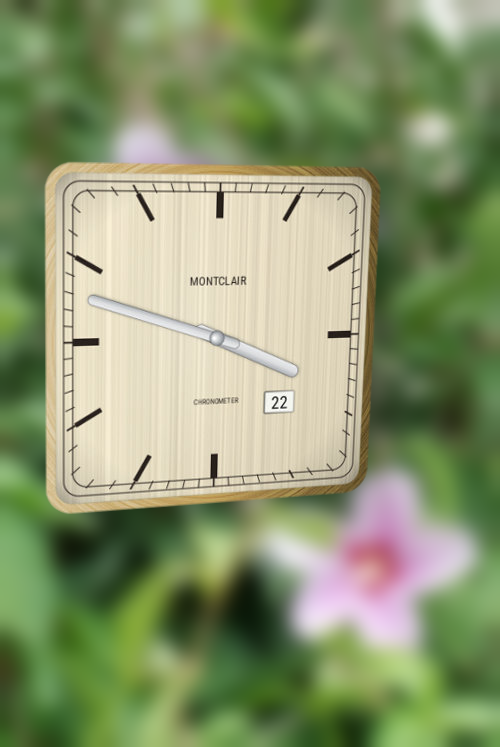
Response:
3.48
